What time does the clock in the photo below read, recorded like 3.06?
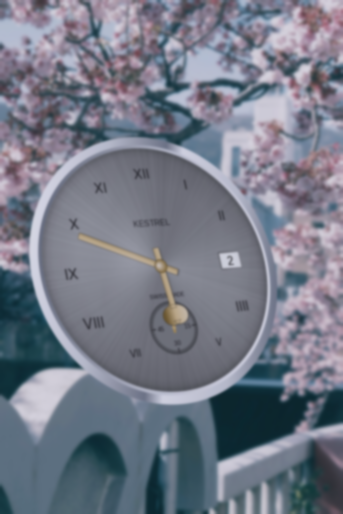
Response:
5.49
